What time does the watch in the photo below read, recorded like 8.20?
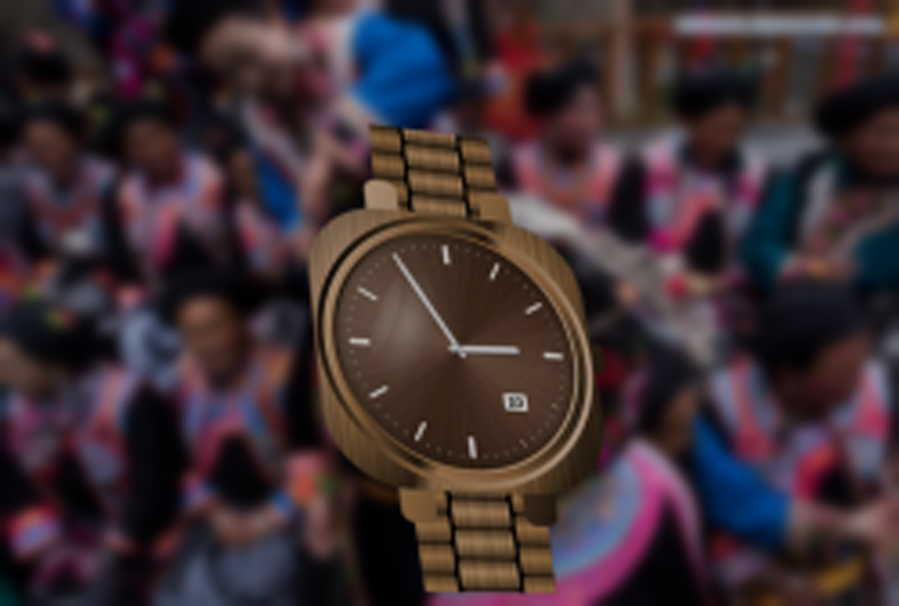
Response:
2.55
